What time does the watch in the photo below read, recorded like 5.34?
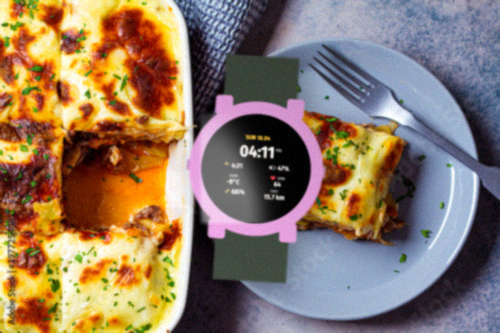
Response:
4.11
